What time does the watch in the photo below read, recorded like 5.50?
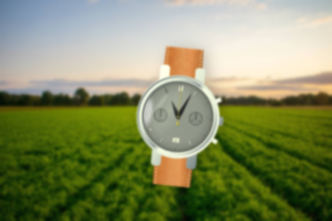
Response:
11.04
